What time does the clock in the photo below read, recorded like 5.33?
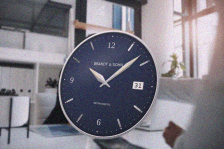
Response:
10.08
